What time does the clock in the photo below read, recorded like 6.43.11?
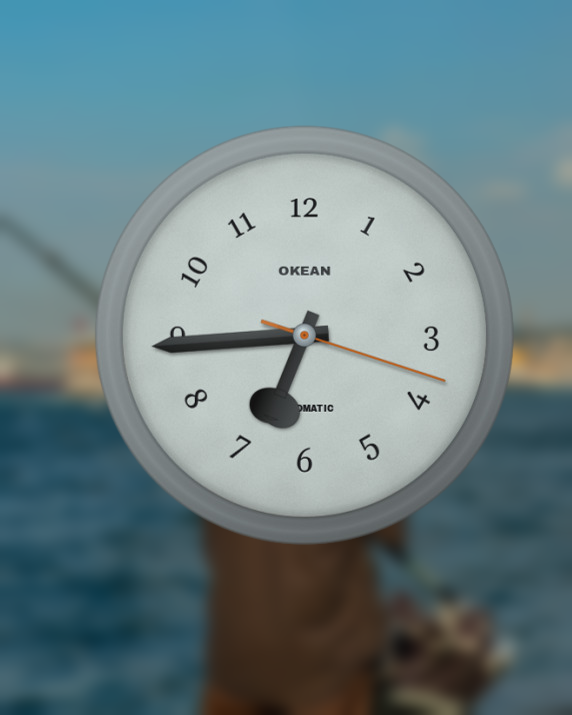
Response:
6.44.18
